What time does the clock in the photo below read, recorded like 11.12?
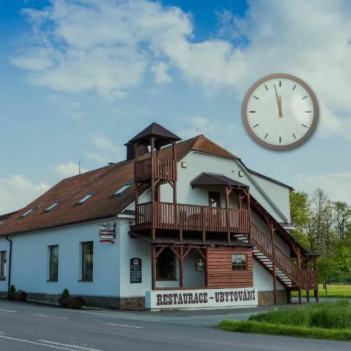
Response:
11.58
